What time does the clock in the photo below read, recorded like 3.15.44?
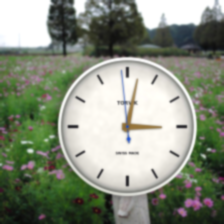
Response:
3.01.59
